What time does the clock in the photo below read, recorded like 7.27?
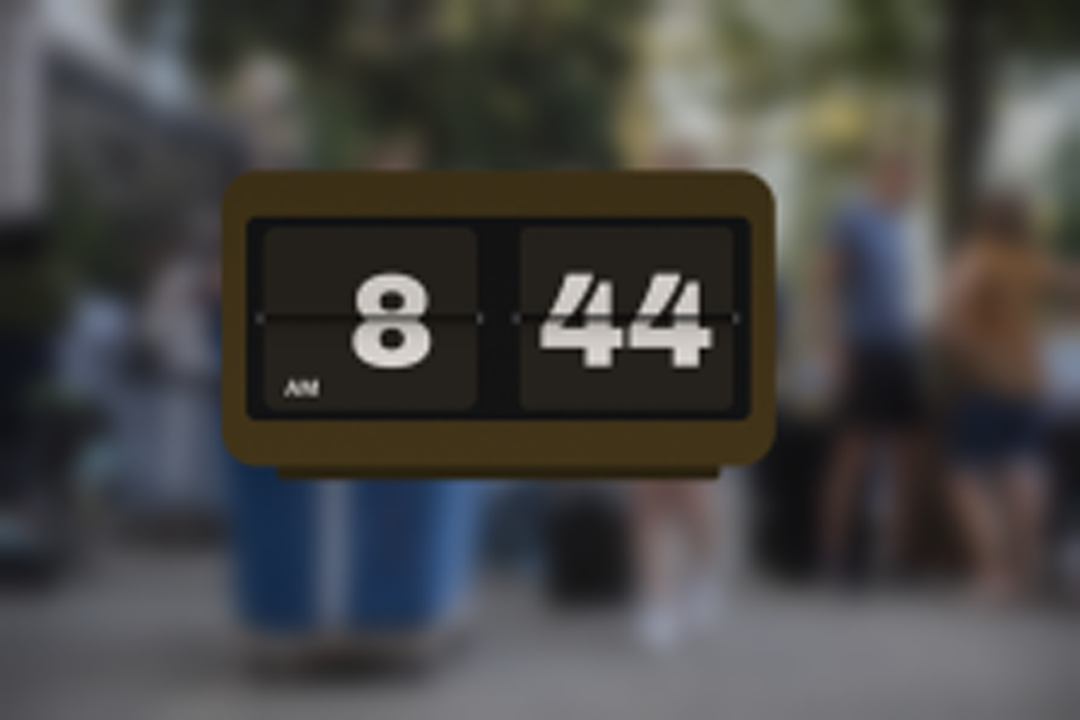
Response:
8.44
